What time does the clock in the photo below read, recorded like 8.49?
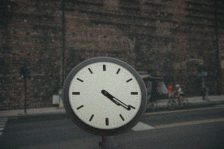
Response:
4.21
